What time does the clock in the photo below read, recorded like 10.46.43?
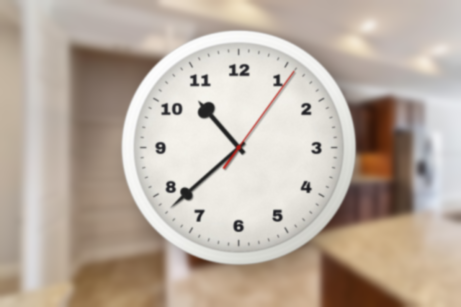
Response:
10.38.06
